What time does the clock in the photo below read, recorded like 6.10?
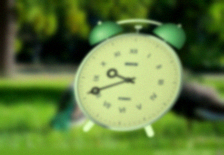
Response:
9.41
